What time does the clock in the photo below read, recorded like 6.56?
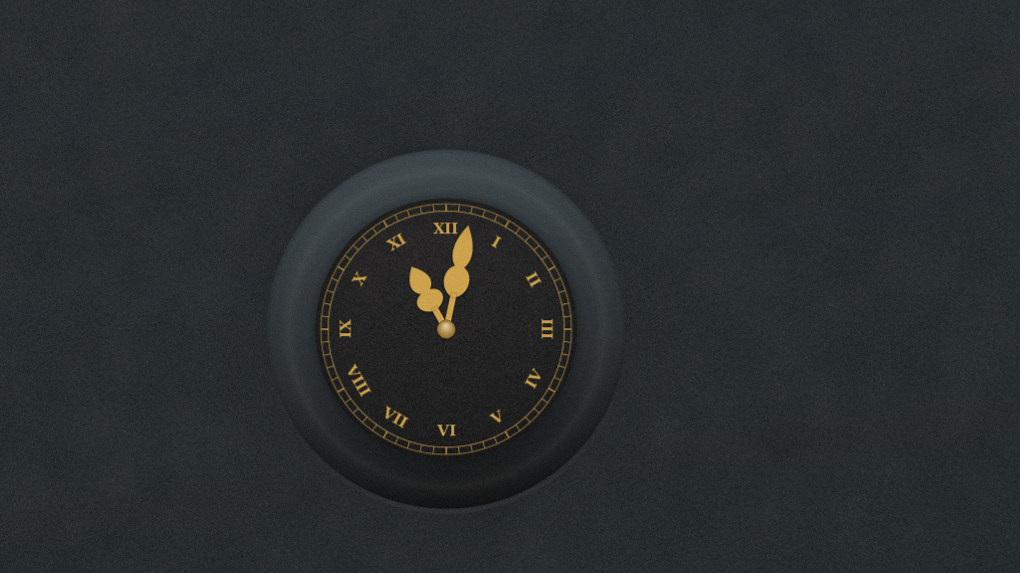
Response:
11.02
